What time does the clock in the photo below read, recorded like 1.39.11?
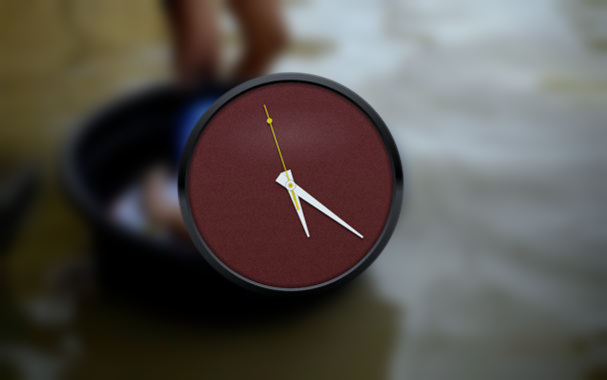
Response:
5.20.57
